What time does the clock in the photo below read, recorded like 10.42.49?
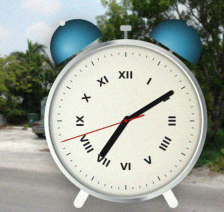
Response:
7.09.42
